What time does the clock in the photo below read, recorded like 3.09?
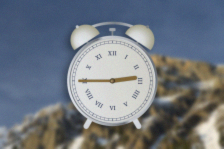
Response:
2.45
